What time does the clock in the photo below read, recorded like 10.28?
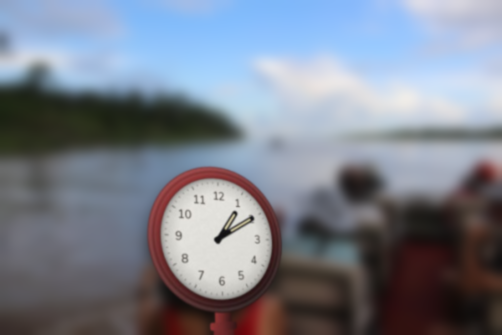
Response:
1.10
